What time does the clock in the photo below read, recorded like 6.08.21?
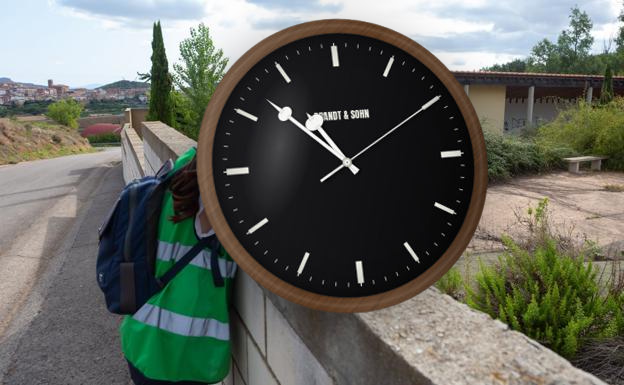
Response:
10.52.10
